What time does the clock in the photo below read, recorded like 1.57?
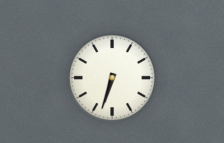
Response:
6.33
